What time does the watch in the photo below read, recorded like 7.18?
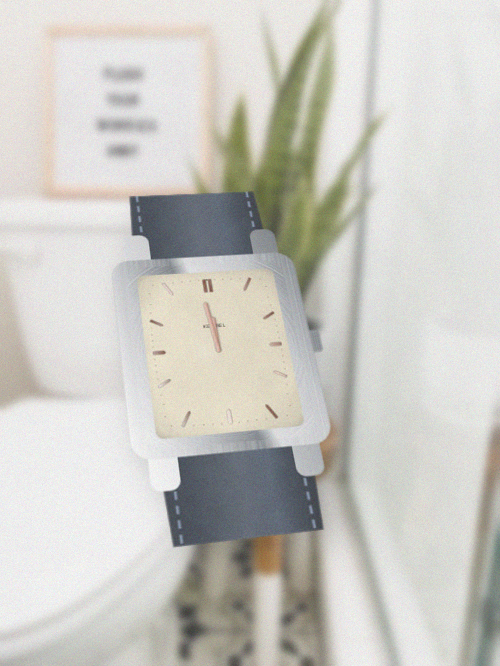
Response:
11.59
